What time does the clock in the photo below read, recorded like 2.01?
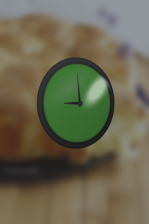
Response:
8.59
